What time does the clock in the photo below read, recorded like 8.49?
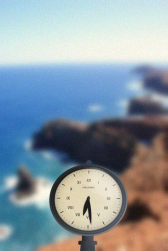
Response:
6.29
